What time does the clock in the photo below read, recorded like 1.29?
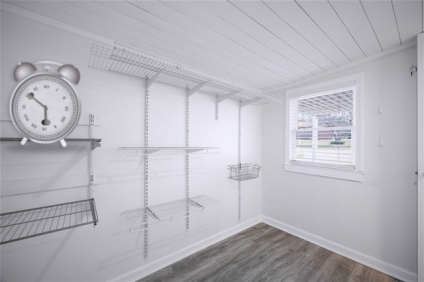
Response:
5.51
